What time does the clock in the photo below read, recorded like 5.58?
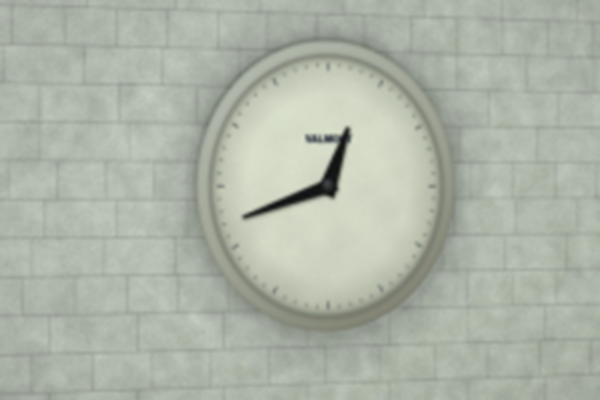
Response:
12.42
